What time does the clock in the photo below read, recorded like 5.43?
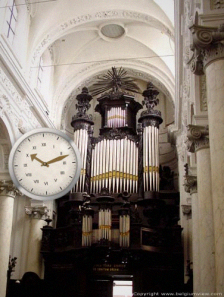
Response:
10.12
